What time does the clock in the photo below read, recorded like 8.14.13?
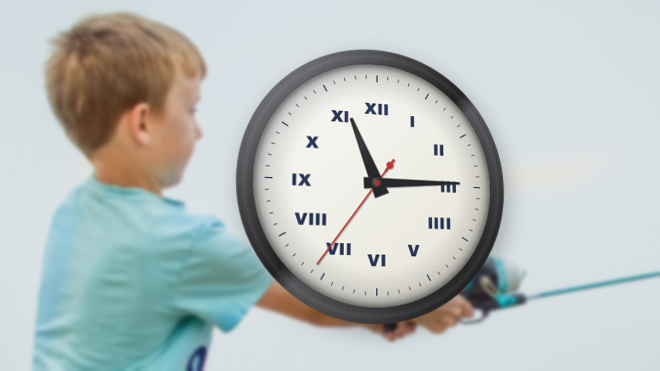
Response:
11.14.36
